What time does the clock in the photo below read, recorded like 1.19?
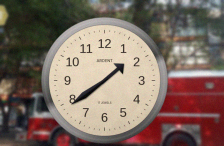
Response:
1.39
